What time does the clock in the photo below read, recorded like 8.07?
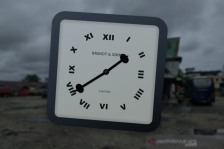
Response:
1.39
